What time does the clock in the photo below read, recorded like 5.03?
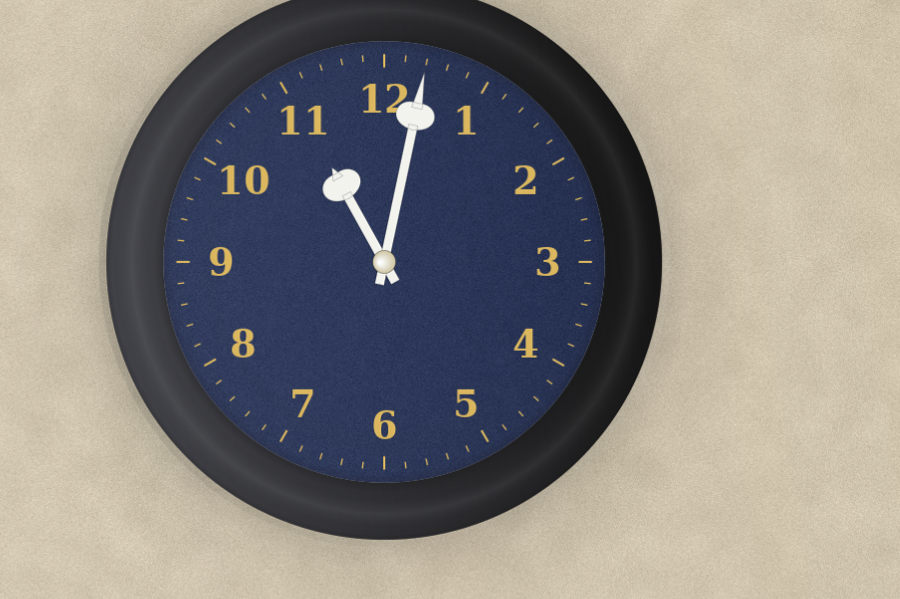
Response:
11.02
